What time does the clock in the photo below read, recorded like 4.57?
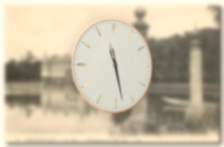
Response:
11.28
